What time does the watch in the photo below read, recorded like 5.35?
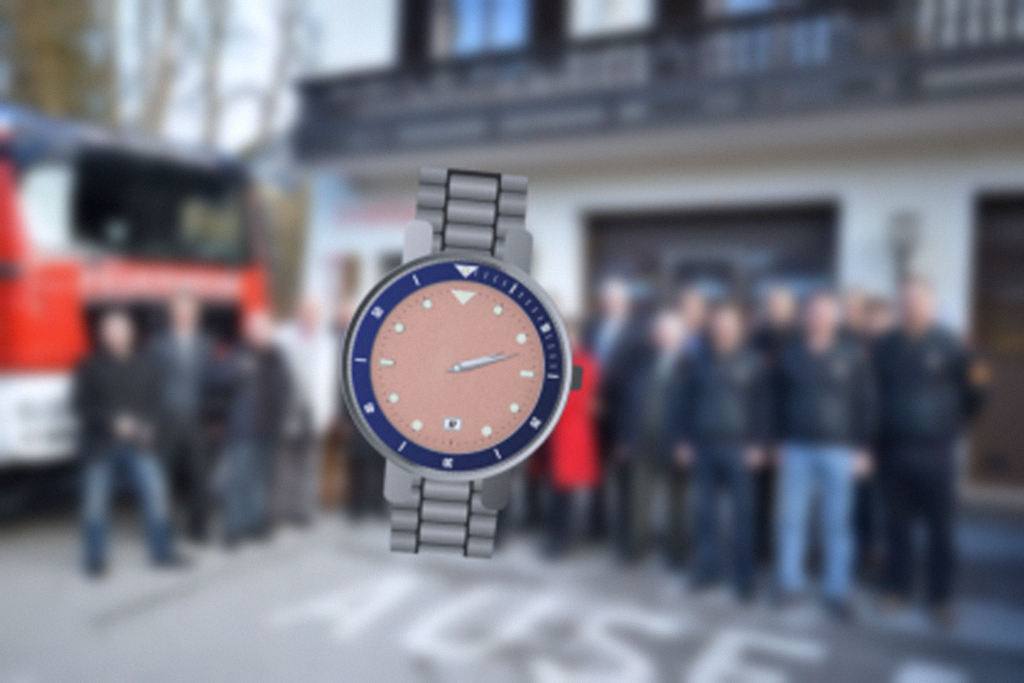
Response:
2.12
